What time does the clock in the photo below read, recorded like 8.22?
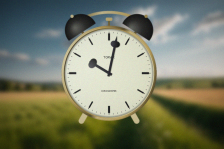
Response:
10.02
